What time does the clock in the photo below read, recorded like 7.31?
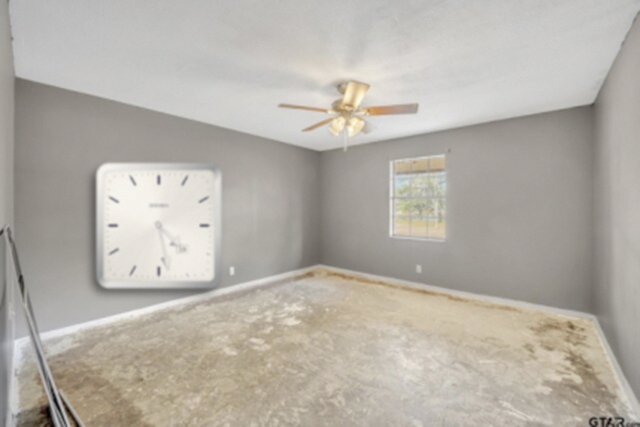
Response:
4.28
